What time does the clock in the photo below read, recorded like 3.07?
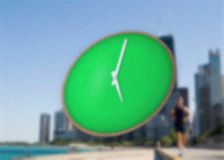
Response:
5.00
